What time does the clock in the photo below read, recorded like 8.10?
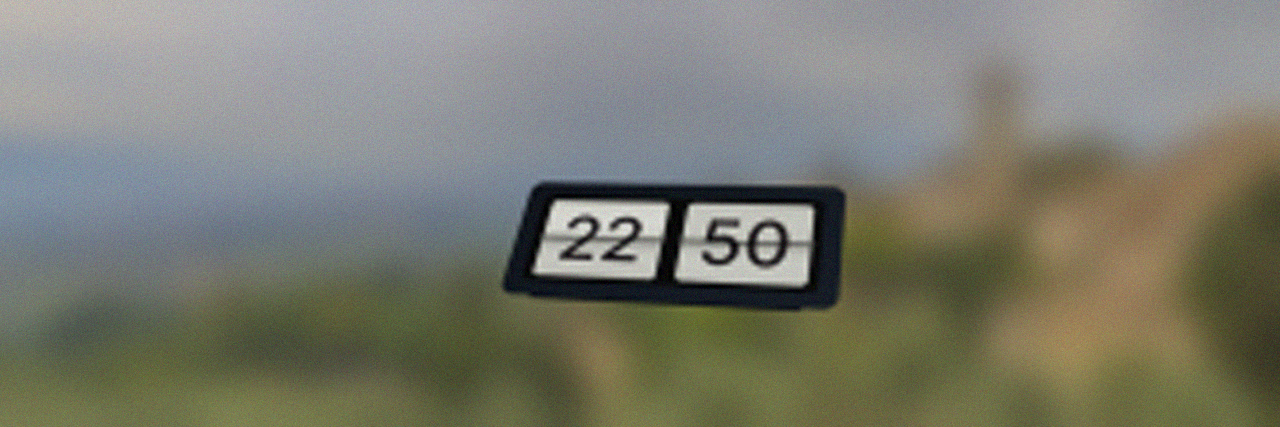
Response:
22.50
